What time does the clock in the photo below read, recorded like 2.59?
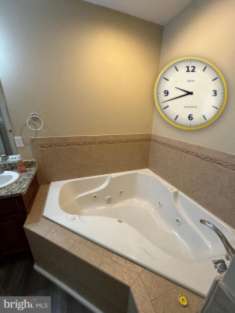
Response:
9.42
